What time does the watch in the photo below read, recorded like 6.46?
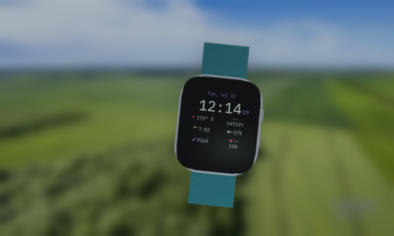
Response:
12.14
